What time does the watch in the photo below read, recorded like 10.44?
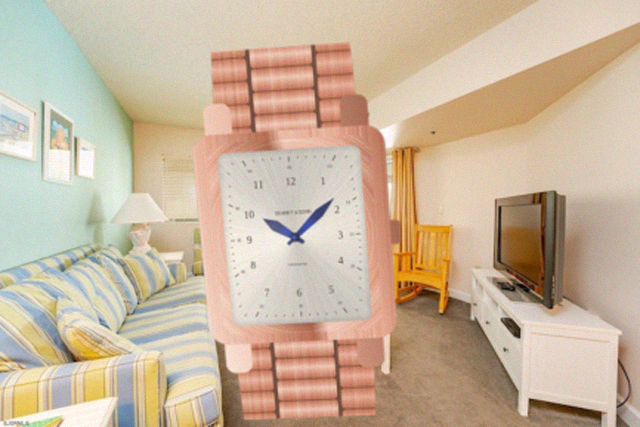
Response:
10.08
